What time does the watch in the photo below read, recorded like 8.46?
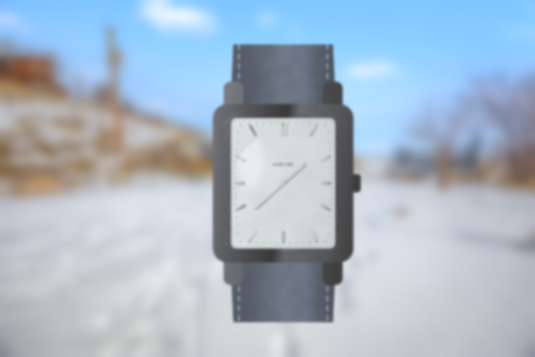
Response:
1.38
